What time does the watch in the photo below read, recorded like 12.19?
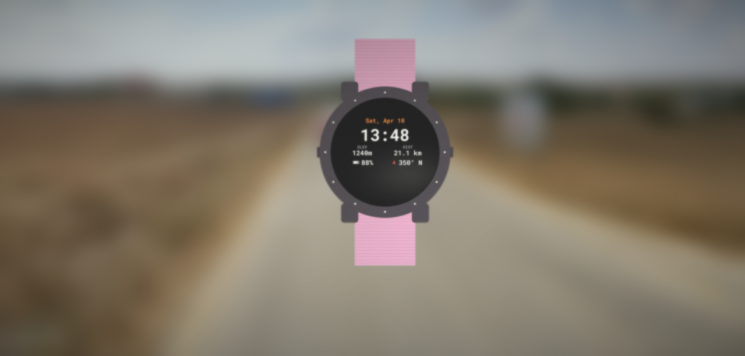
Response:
13.48
